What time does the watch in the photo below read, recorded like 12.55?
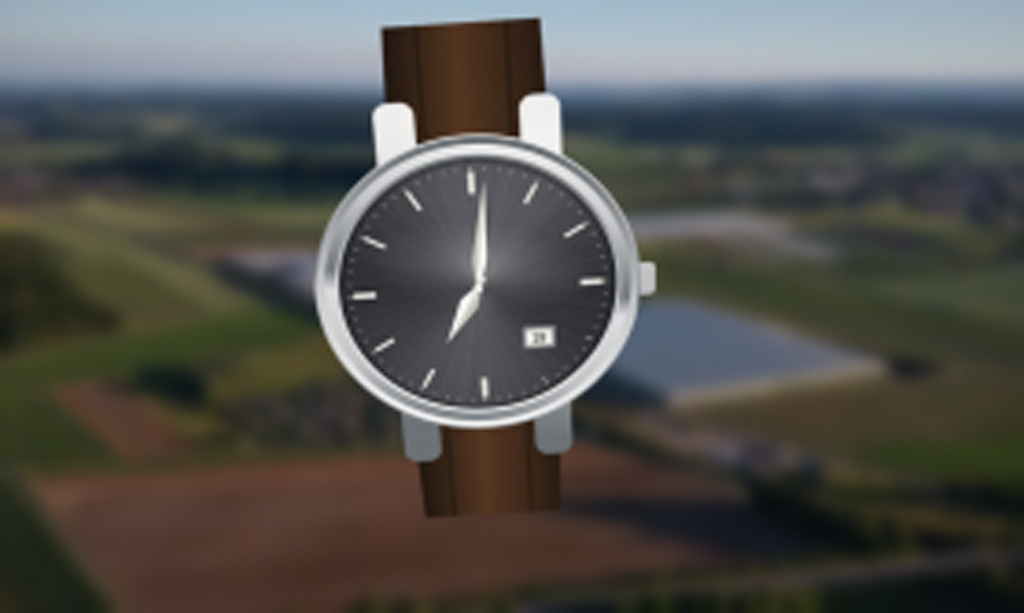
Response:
7.01
